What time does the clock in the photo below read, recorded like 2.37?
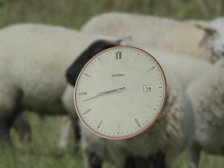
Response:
8.43
